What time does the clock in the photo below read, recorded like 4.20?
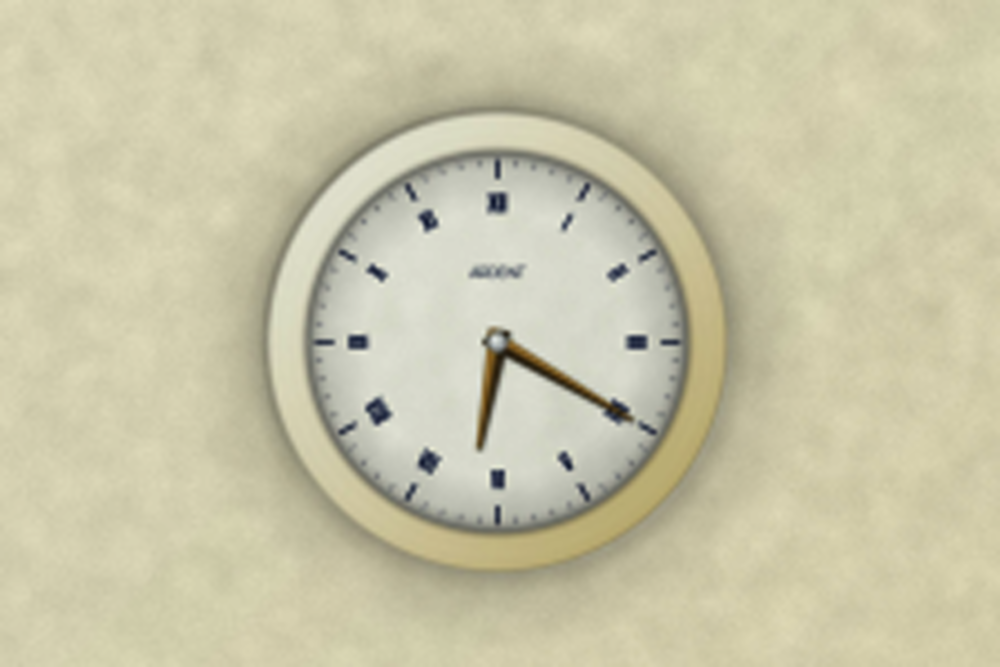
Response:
6.20
